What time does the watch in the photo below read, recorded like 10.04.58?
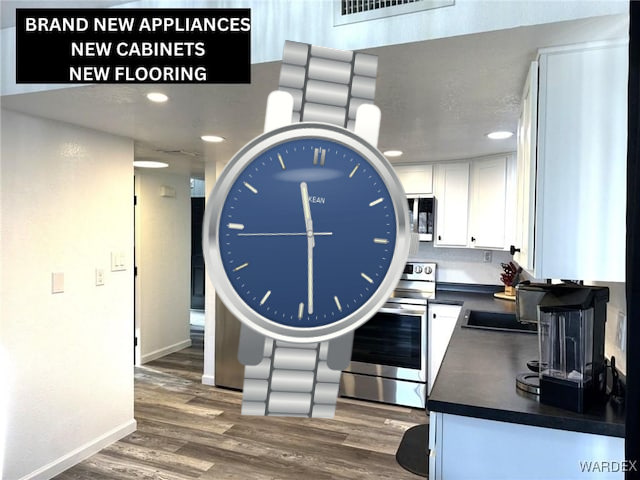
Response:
11.28.44
